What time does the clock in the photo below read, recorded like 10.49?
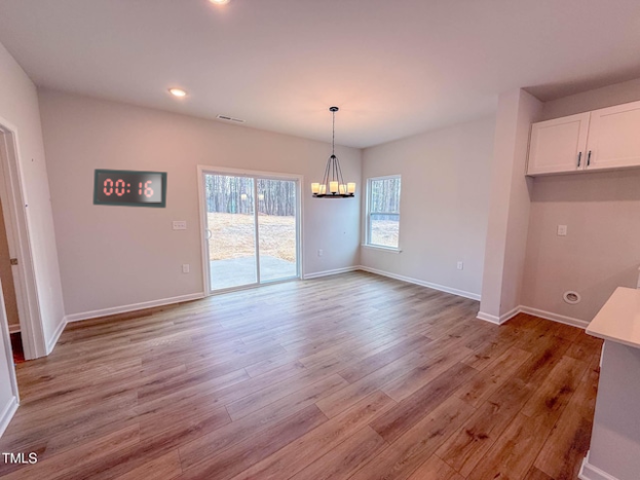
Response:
0.16
